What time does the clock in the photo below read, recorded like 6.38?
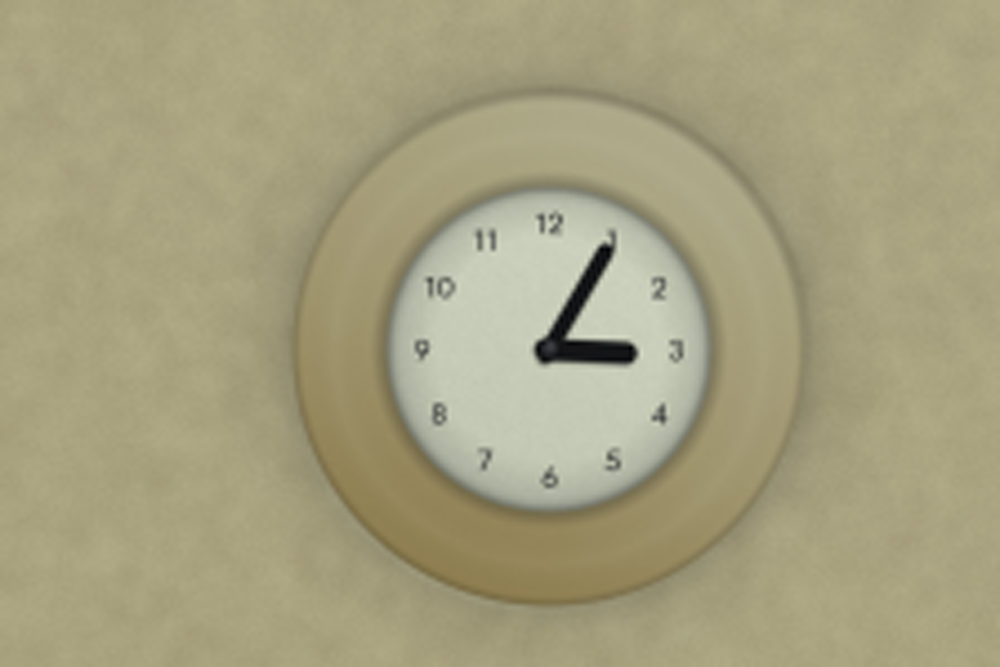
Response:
3.05
